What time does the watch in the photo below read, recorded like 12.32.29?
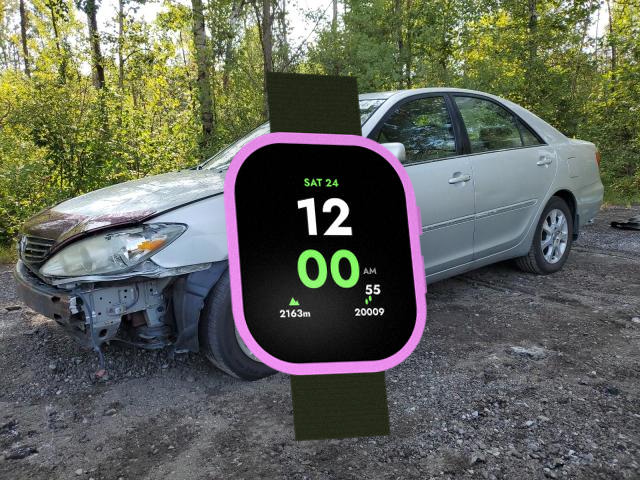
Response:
12.00.55
